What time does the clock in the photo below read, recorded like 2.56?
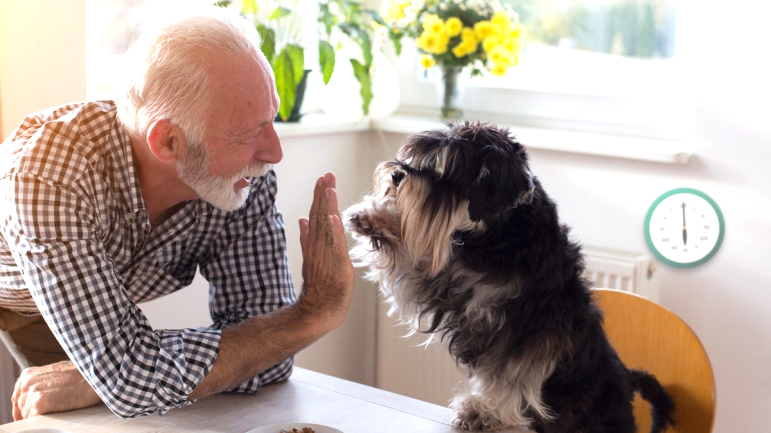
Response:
6.00
